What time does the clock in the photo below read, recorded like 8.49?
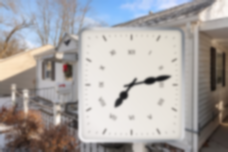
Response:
7.13
